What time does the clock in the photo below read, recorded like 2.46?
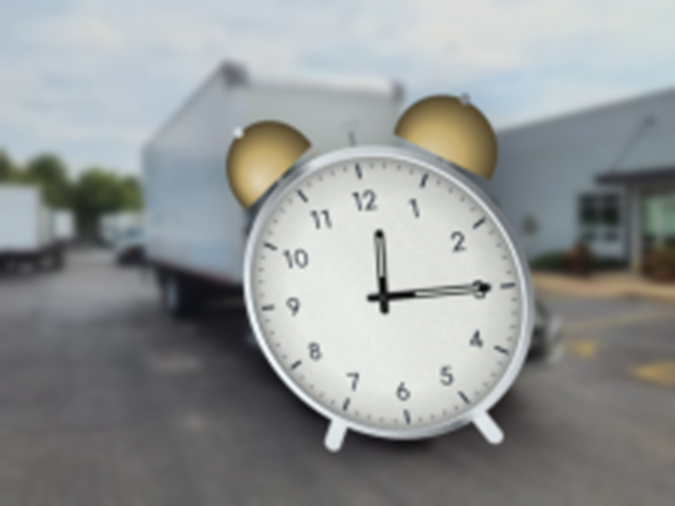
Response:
12.15
